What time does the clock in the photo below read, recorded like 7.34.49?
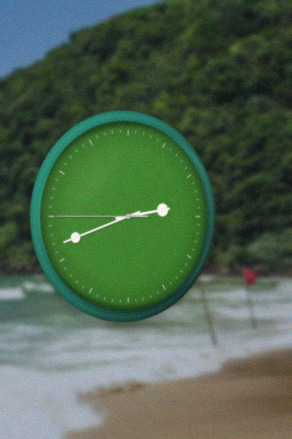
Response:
2.41.45
